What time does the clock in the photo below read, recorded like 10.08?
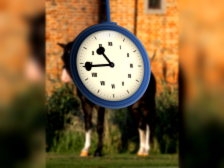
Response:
10.44
